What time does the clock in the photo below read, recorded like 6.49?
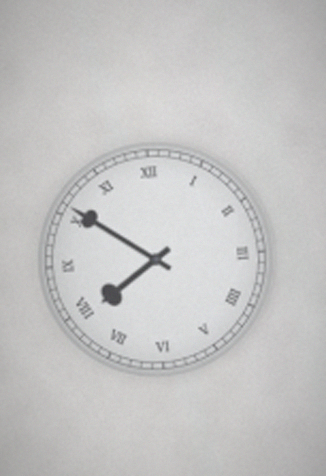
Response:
7.51
